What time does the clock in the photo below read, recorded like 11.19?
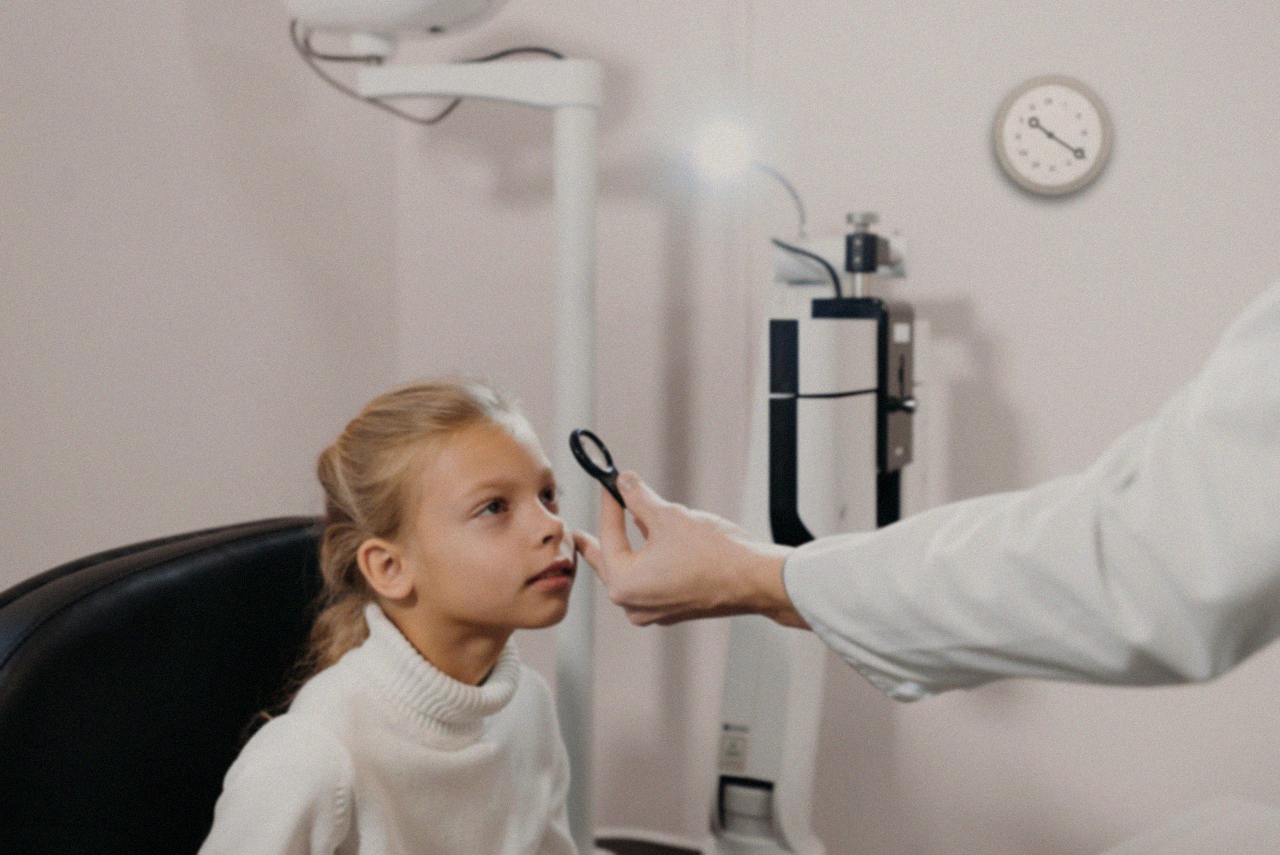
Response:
10.21
